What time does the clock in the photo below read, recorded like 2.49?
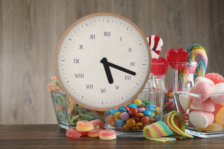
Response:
5.18
